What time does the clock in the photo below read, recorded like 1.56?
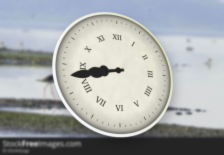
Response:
8.43
